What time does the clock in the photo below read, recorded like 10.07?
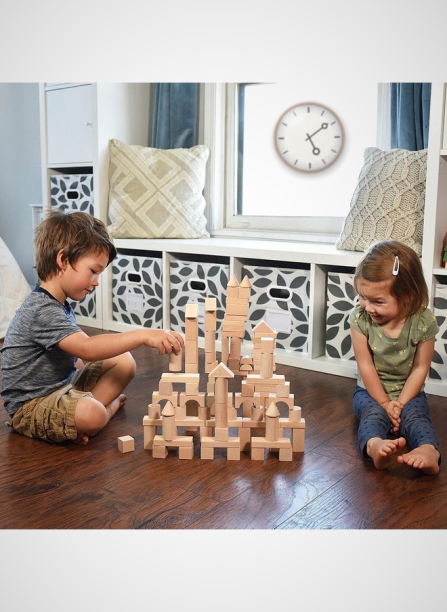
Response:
5.09
